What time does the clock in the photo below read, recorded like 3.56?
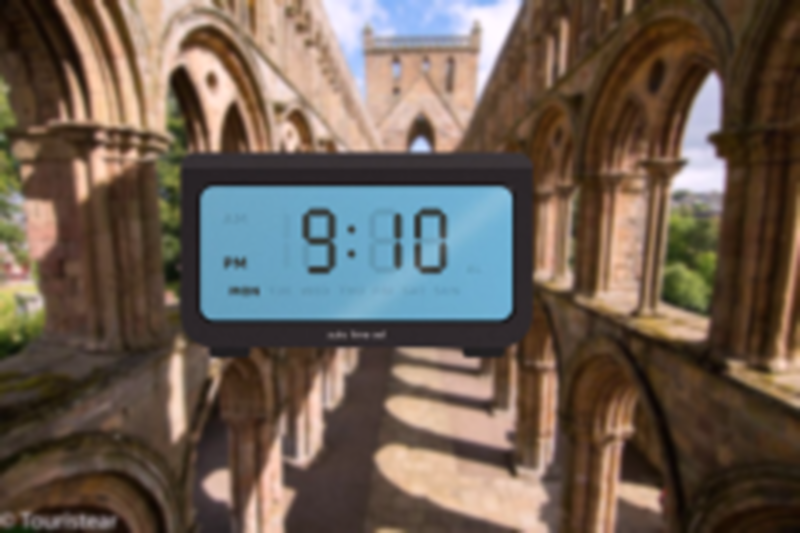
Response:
9.10
